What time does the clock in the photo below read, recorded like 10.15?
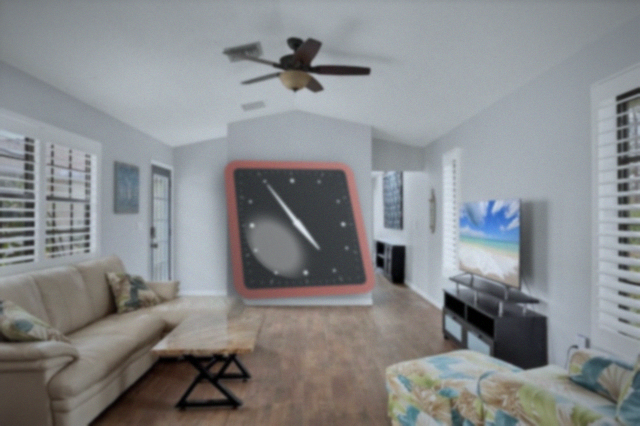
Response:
4.55
